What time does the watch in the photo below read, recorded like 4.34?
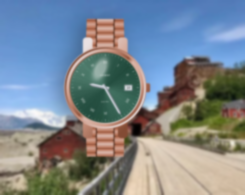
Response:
9.25
